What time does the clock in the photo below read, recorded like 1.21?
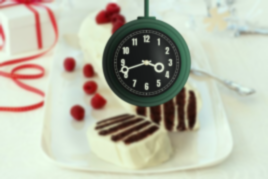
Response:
3.42
